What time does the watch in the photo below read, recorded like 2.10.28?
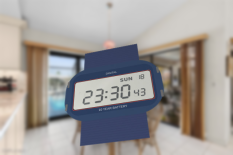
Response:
23.30.43
